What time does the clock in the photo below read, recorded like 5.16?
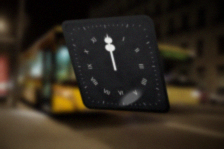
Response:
12.00
